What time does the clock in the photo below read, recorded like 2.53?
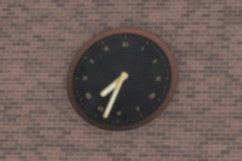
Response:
7.33
